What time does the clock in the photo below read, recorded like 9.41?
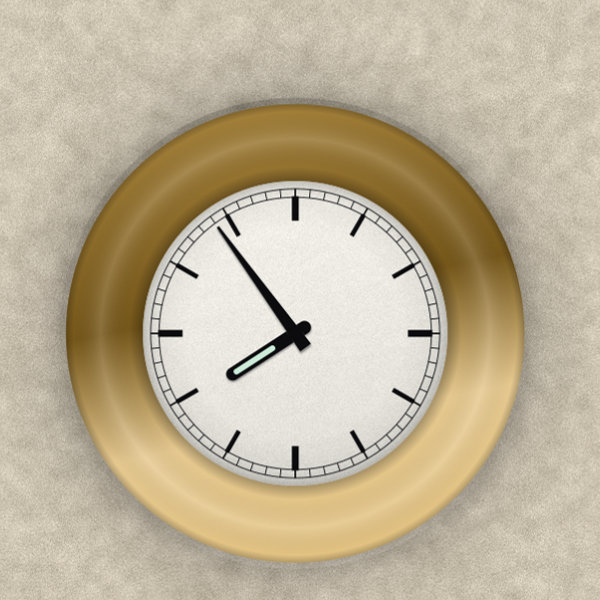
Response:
7.54
